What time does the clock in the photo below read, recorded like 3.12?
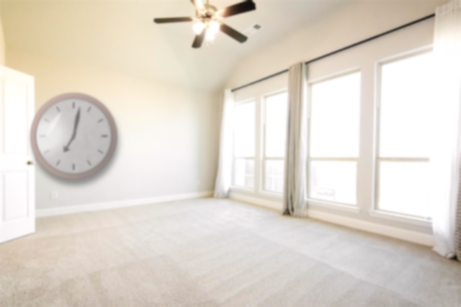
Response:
7.02
